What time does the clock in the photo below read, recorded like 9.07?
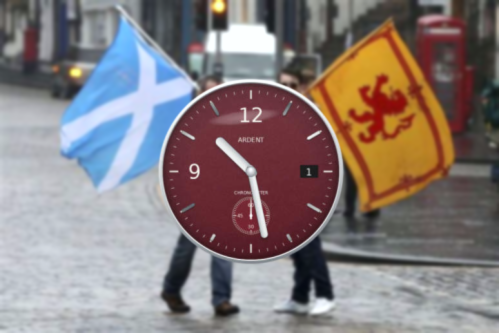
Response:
10.28
